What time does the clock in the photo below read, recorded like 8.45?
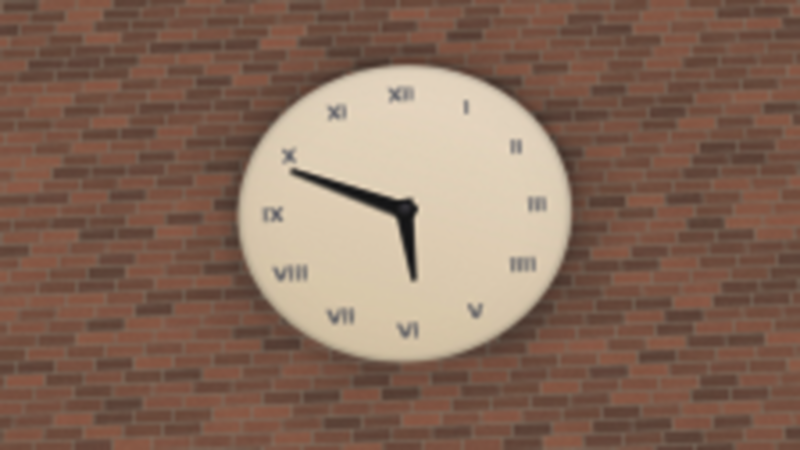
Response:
5.49
